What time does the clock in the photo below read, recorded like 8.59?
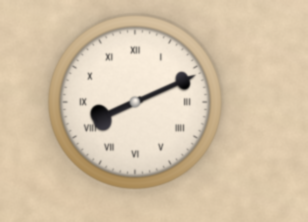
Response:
8.11
